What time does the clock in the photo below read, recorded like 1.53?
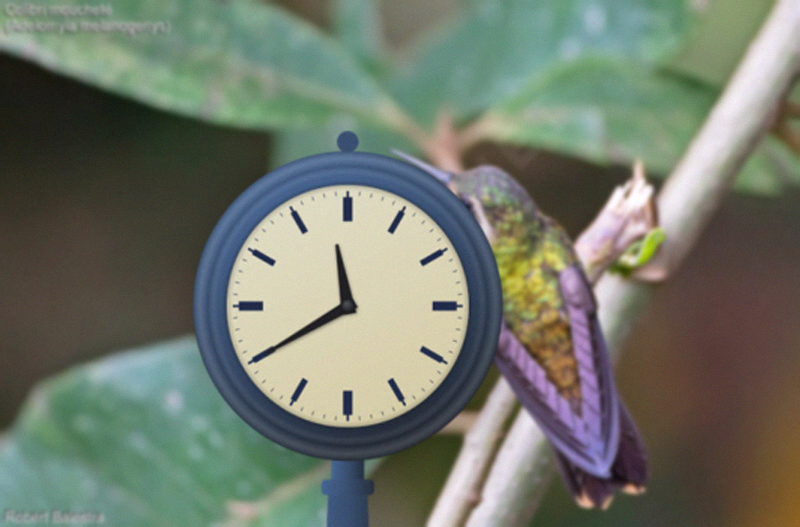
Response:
11.40
